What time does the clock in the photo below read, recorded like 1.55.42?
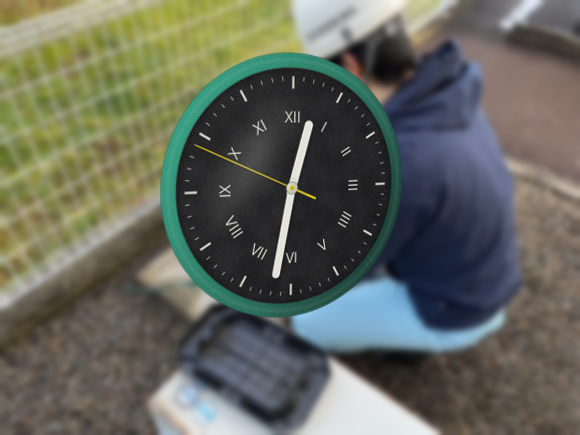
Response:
12.31.49
